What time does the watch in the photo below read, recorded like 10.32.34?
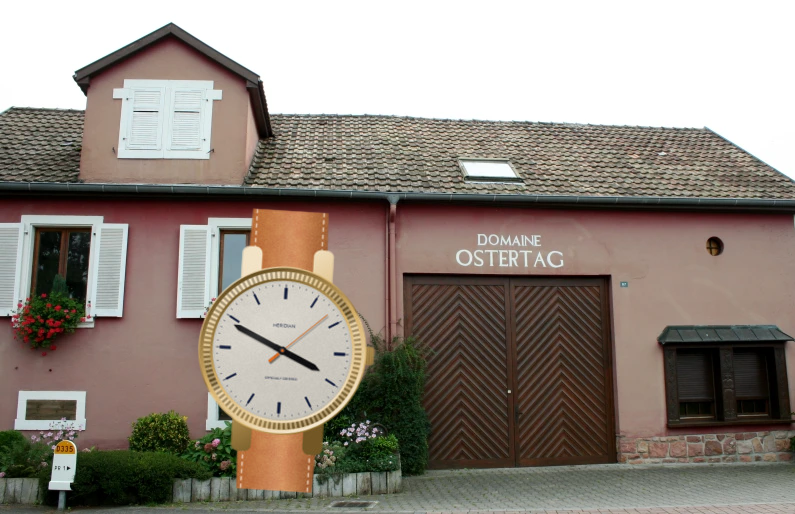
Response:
3.49.08
